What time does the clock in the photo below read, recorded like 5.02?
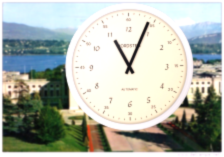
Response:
11.04
